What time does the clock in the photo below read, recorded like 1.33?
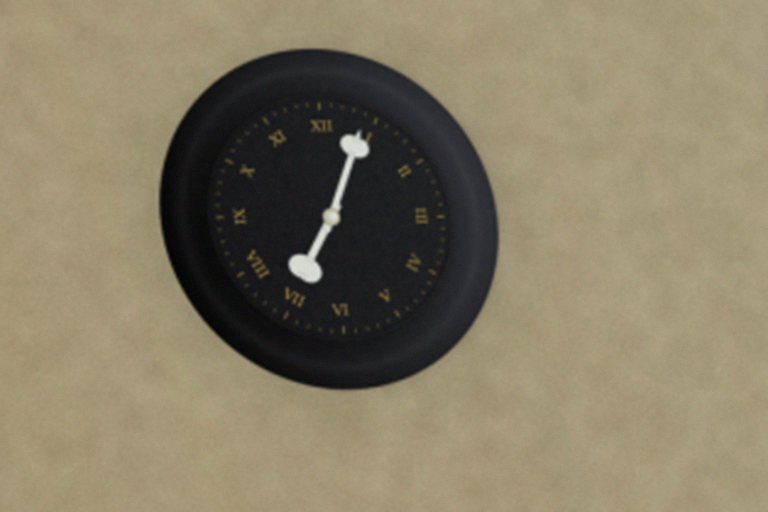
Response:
7.04
